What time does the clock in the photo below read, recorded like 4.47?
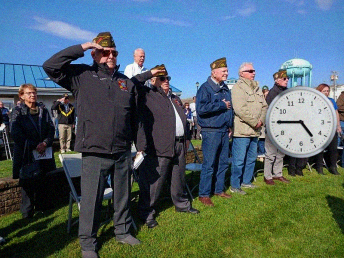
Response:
4.45
